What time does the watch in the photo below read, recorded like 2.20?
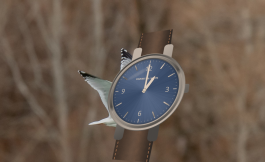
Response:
1.00
